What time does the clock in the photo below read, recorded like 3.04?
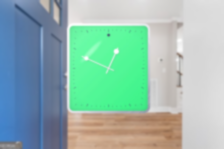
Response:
12.49
